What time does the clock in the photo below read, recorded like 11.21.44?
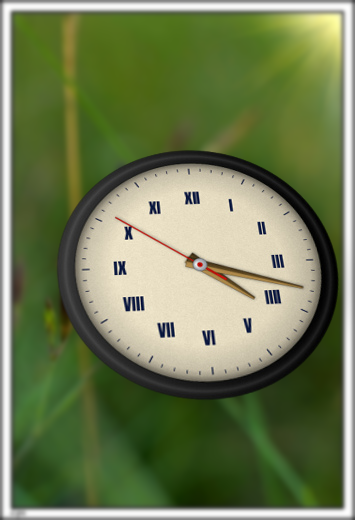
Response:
4.17.51
